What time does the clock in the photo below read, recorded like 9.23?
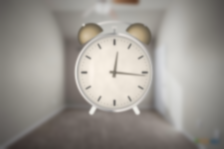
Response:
12.16
